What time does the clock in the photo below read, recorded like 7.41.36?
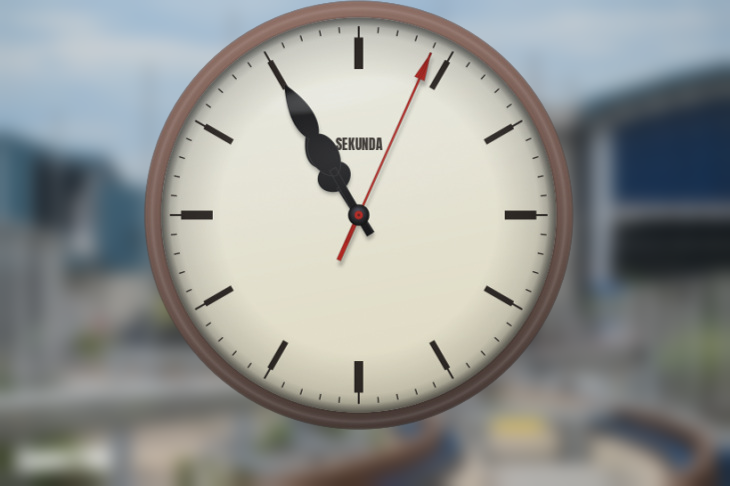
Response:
10.55.04
